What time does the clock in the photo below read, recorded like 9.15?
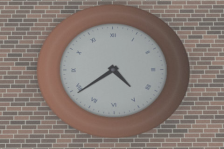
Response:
4.39
